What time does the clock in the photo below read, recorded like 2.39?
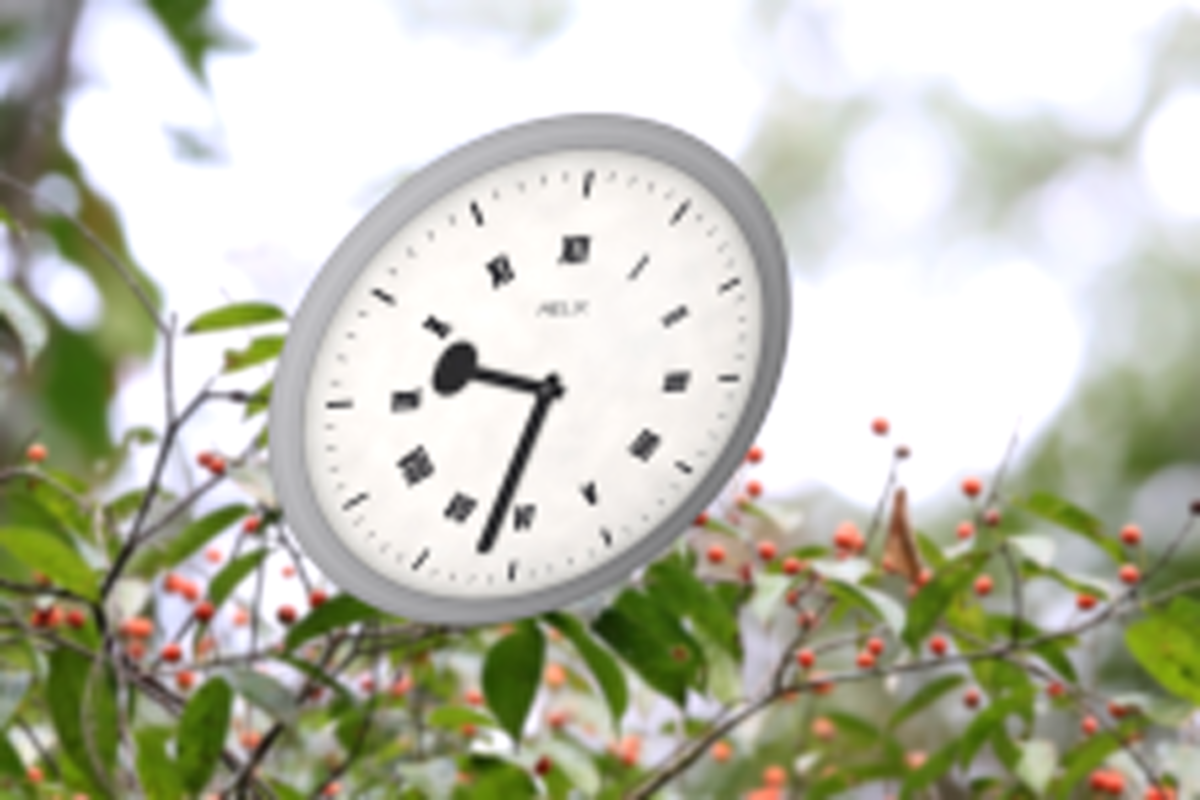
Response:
9.32
